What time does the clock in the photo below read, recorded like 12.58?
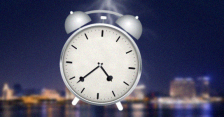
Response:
4.38
